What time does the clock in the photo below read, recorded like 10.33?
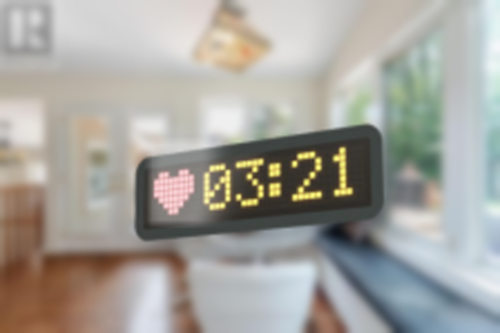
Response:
3.21
